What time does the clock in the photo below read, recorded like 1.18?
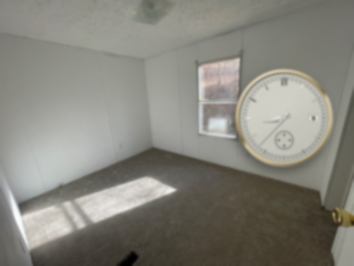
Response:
8.37
